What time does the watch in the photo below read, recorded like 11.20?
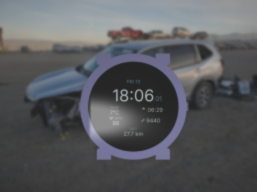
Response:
18.06
